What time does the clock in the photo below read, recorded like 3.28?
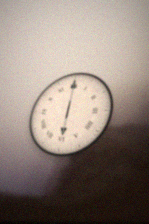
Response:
6.00
